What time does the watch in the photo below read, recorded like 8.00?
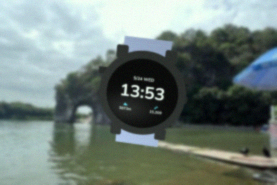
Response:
13.53
